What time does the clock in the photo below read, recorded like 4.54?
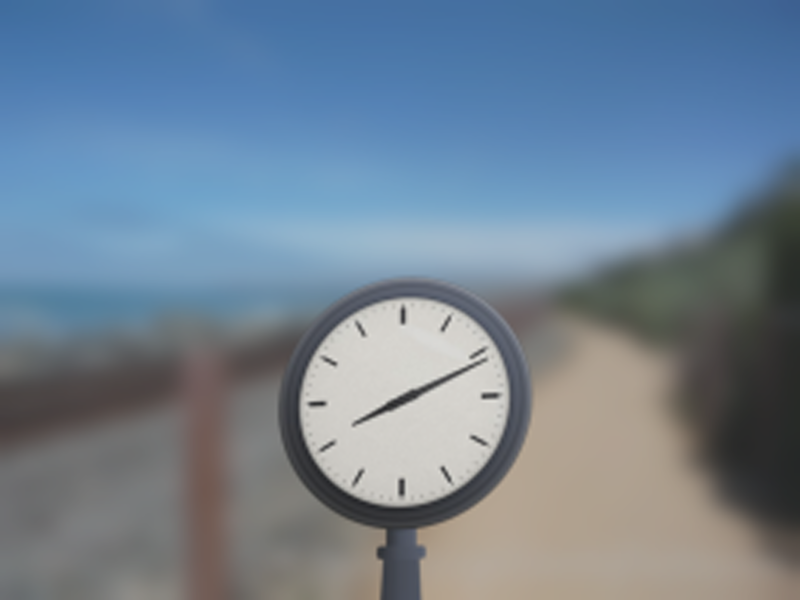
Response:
8.11
